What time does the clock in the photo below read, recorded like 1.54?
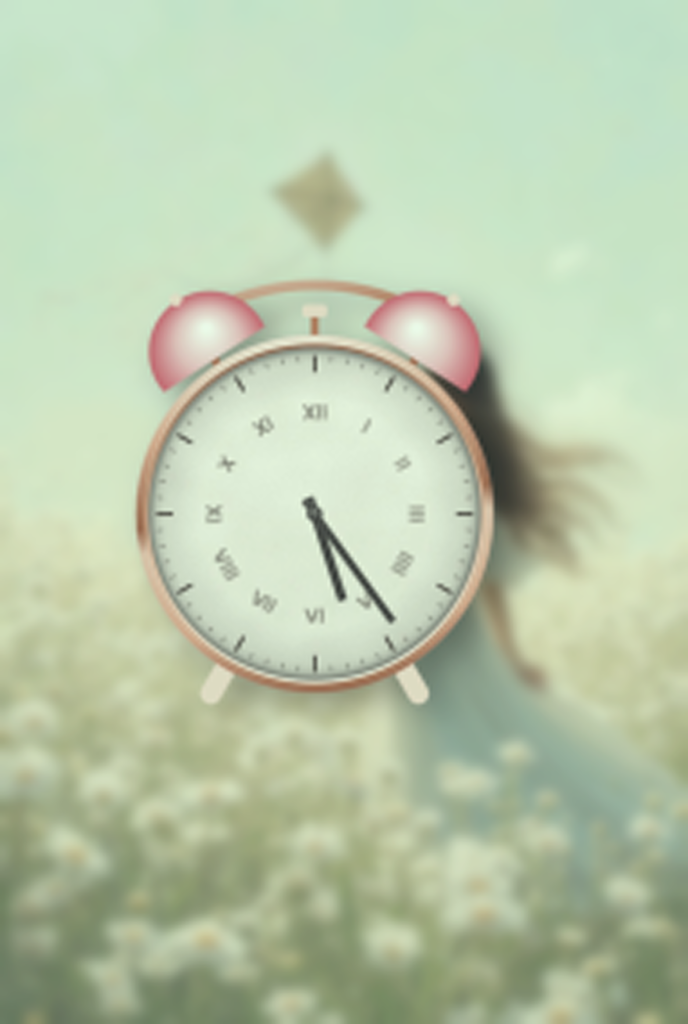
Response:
5.24
